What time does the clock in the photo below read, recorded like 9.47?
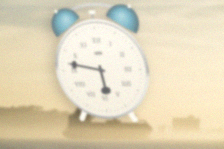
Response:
5.47
